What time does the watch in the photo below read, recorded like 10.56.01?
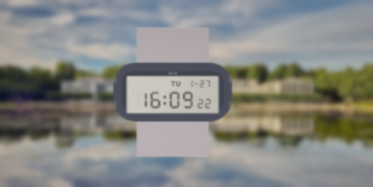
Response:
16.09.22
